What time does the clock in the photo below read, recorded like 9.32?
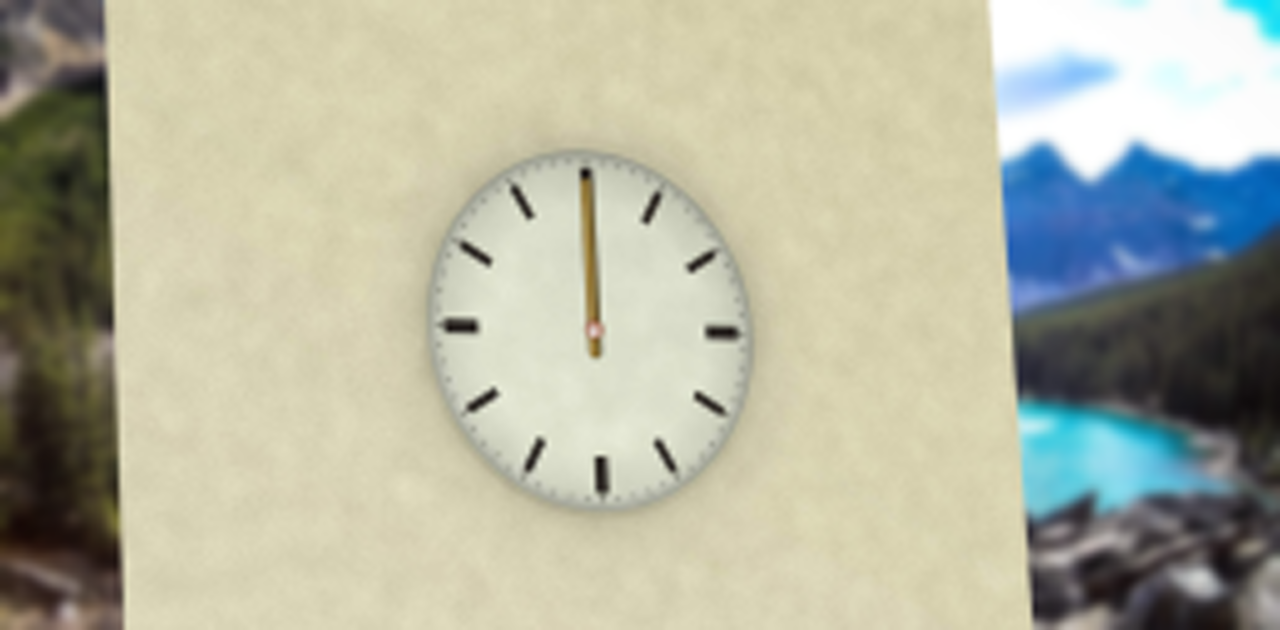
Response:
12.00
